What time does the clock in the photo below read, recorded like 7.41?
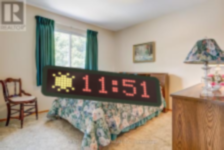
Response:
11.51
